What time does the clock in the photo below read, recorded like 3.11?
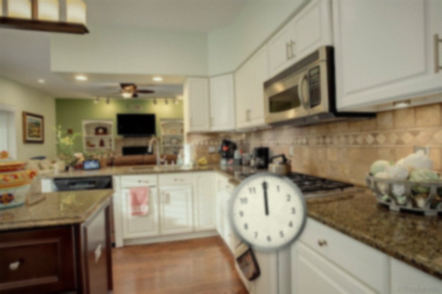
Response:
12.00
